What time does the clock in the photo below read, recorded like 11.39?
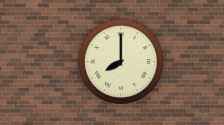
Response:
8.00
